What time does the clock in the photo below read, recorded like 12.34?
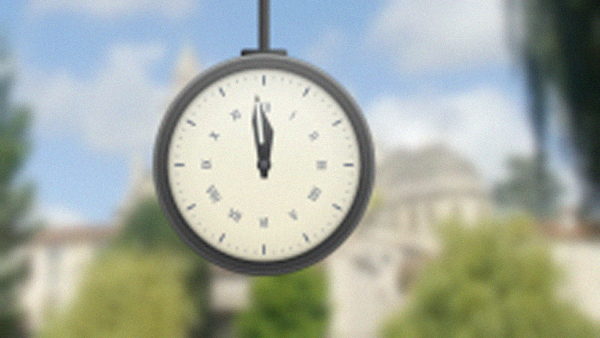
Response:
11.59
